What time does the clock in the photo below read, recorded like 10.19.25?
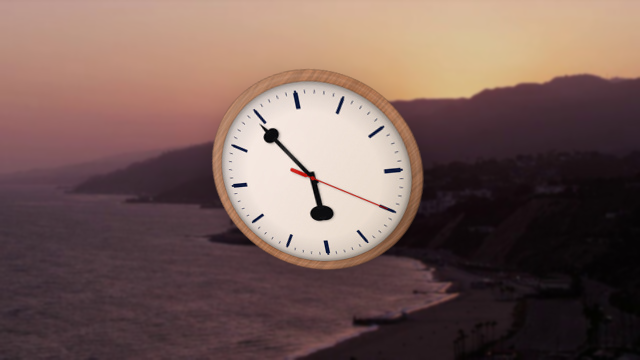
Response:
5.54.20
